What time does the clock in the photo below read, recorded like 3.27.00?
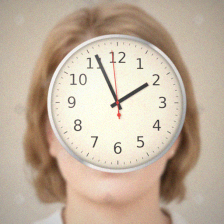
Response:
1.55.59
